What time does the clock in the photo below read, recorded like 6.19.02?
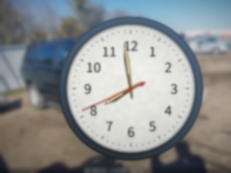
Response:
7.58.41
